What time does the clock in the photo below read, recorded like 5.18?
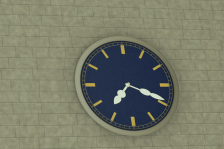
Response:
7.19
